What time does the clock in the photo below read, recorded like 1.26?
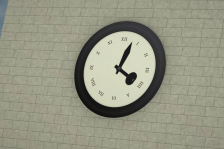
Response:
4.03
